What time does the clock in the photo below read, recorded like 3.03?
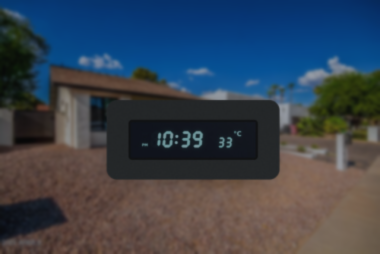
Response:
10.39
